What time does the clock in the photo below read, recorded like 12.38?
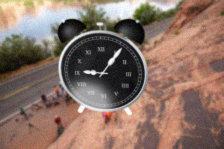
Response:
9.06
